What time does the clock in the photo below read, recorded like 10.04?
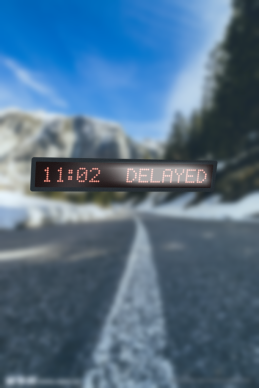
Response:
11.02
